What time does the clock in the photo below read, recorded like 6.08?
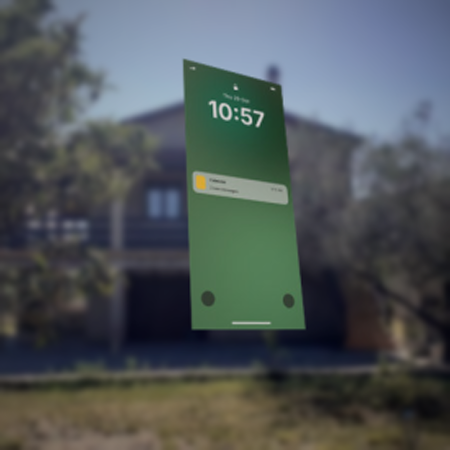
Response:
10.57
